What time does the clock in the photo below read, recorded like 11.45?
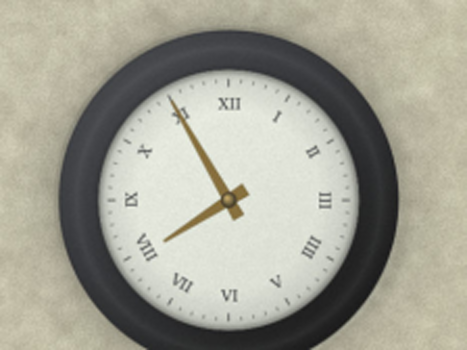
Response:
7.55
